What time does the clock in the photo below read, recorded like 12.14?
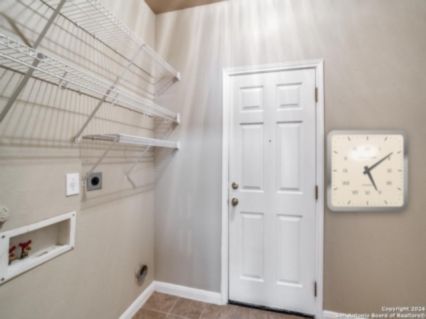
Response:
5.09
